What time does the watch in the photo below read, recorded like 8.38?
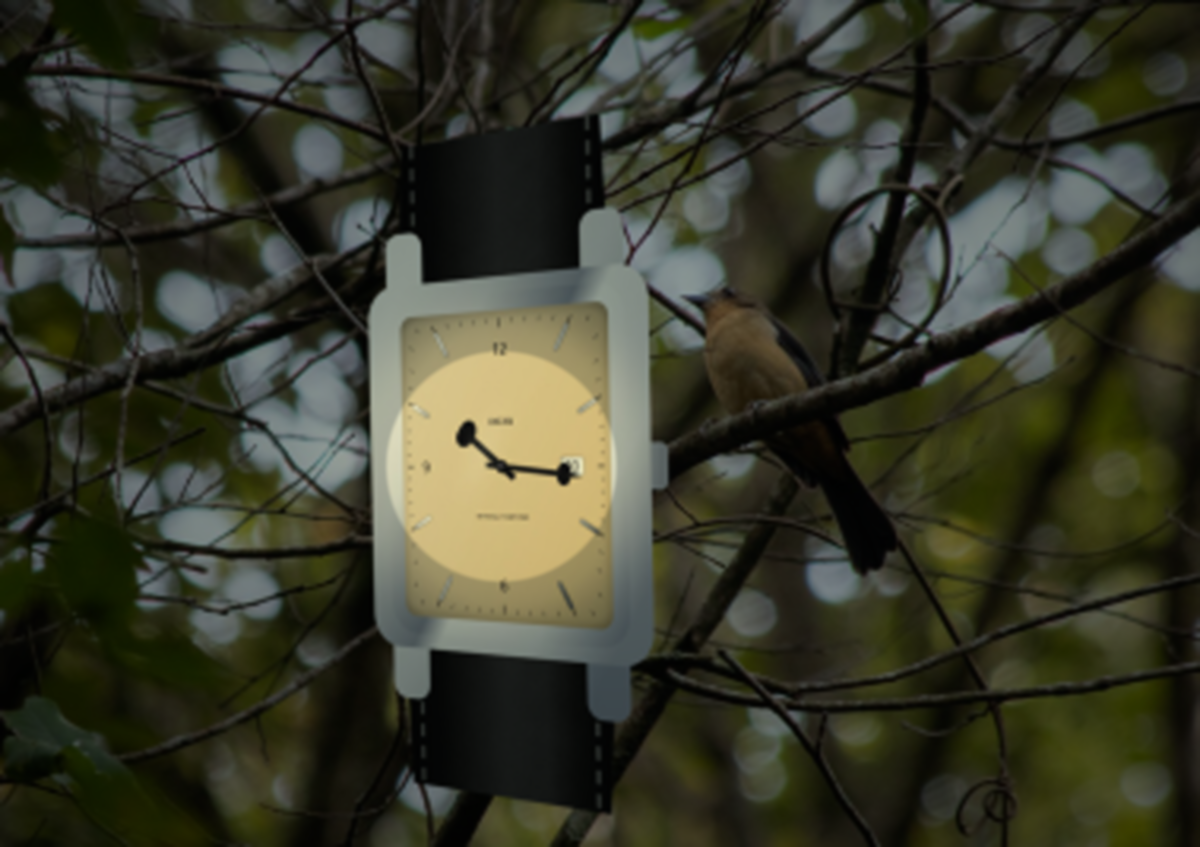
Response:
10.16
